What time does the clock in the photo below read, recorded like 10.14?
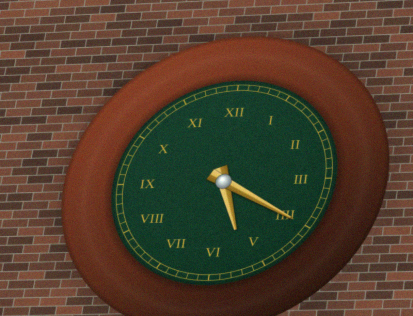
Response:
5.20
